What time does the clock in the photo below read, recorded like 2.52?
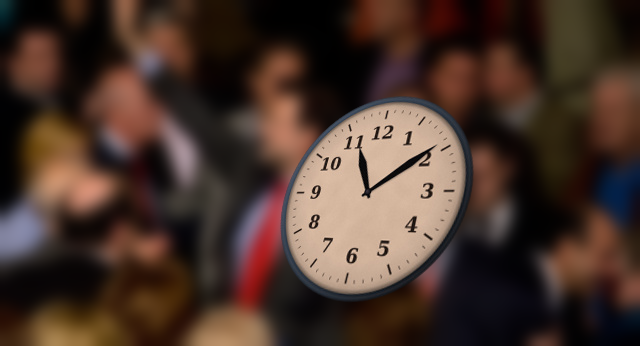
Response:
11.09
